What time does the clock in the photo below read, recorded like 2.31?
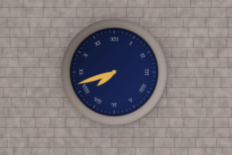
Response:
7.42
